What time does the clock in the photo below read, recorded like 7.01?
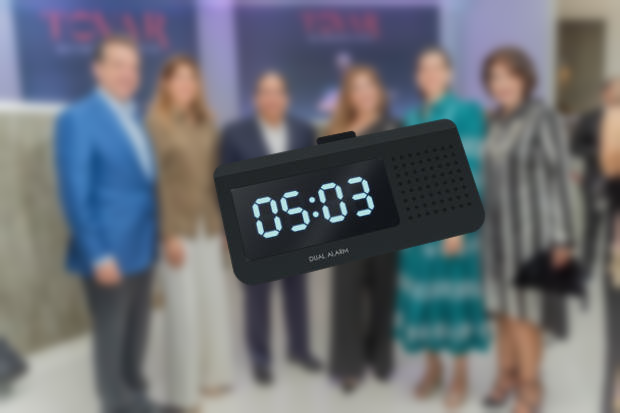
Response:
5.03
